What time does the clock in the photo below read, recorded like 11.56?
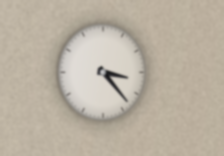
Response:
3.23
